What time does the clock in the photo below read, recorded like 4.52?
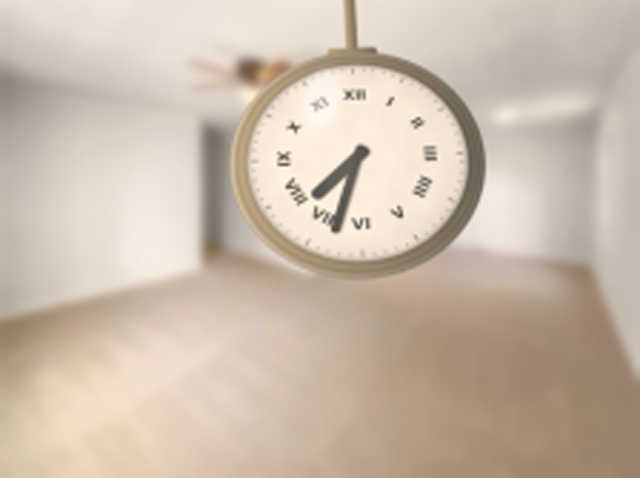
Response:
7.33
